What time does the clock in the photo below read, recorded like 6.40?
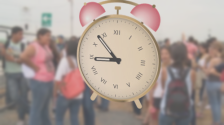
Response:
8.53
